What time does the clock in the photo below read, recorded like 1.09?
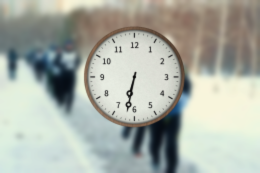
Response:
6.32
